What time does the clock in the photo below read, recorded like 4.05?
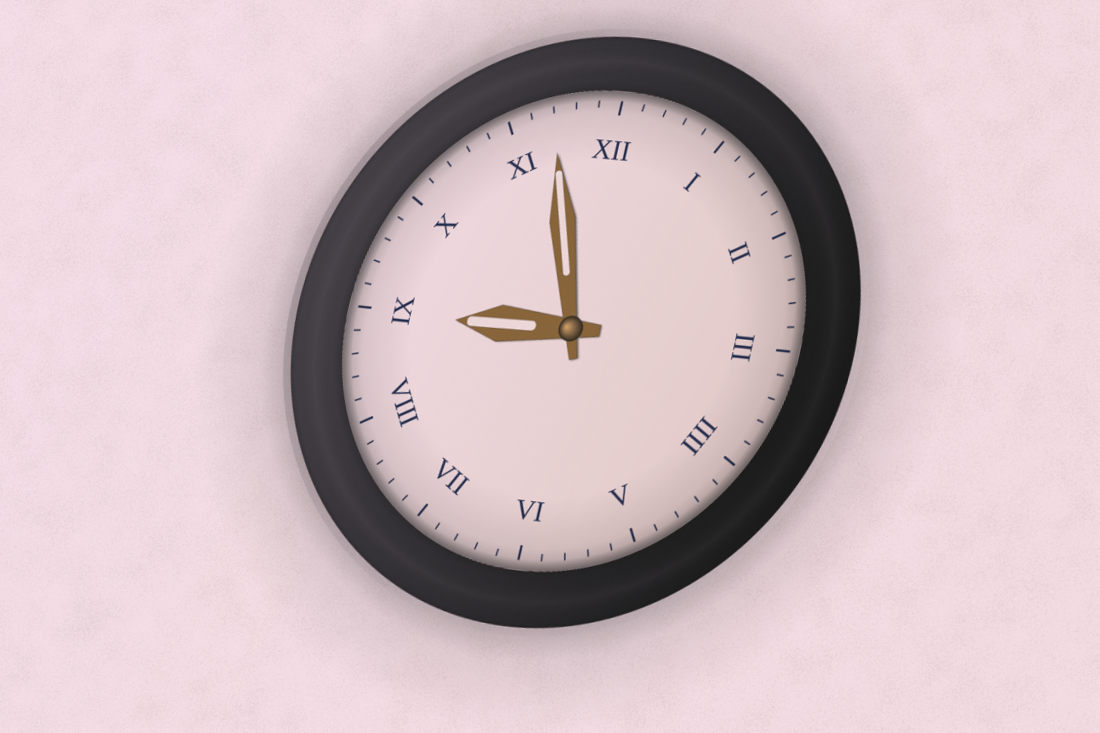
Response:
8.57
